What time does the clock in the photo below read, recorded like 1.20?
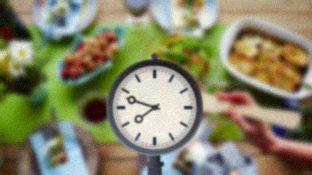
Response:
7.48
